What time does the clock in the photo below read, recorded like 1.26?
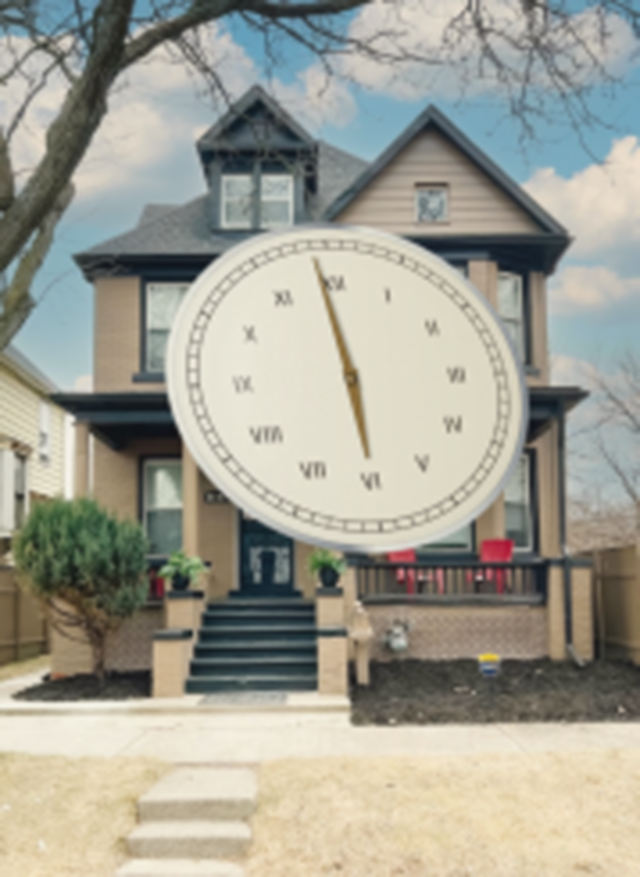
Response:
5.59
